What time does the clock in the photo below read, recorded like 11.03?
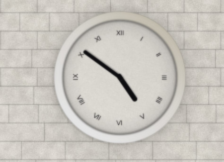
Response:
4.51
